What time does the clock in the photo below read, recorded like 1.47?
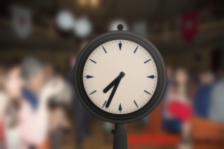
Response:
7.34
